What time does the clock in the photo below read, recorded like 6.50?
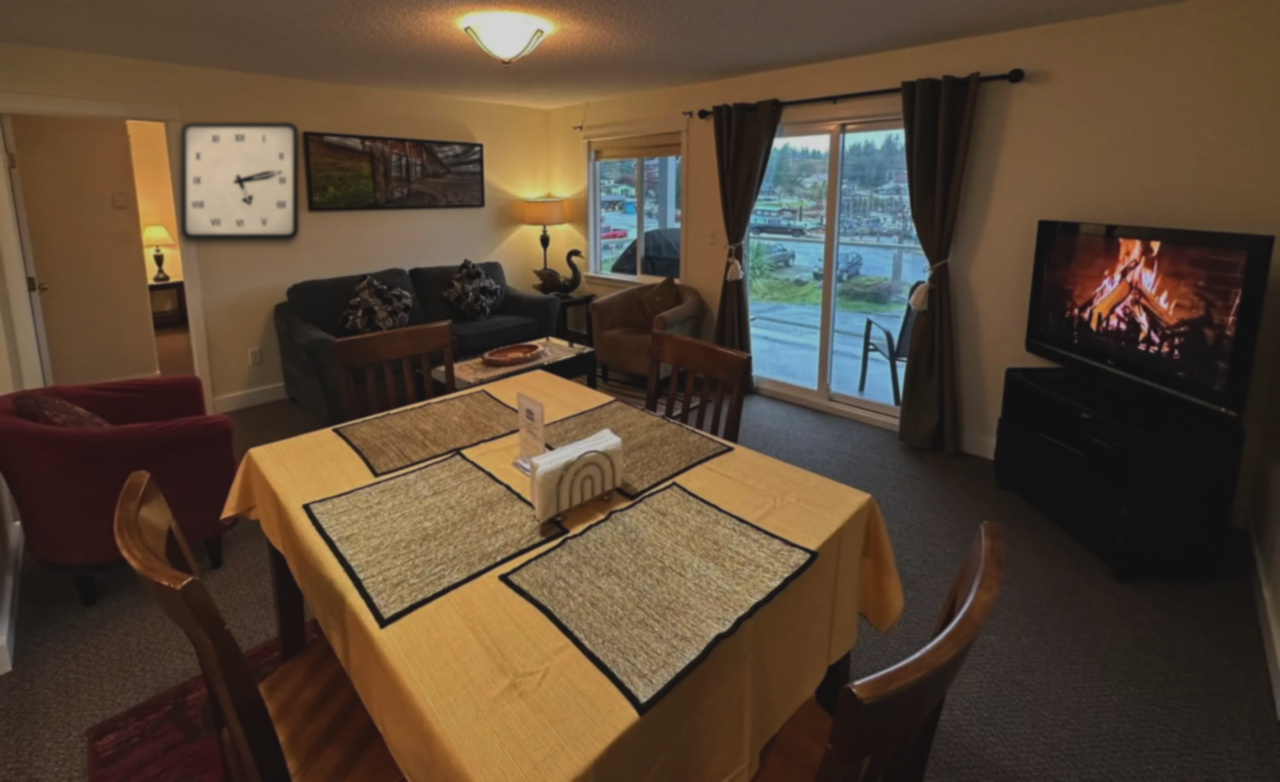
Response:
5.13
